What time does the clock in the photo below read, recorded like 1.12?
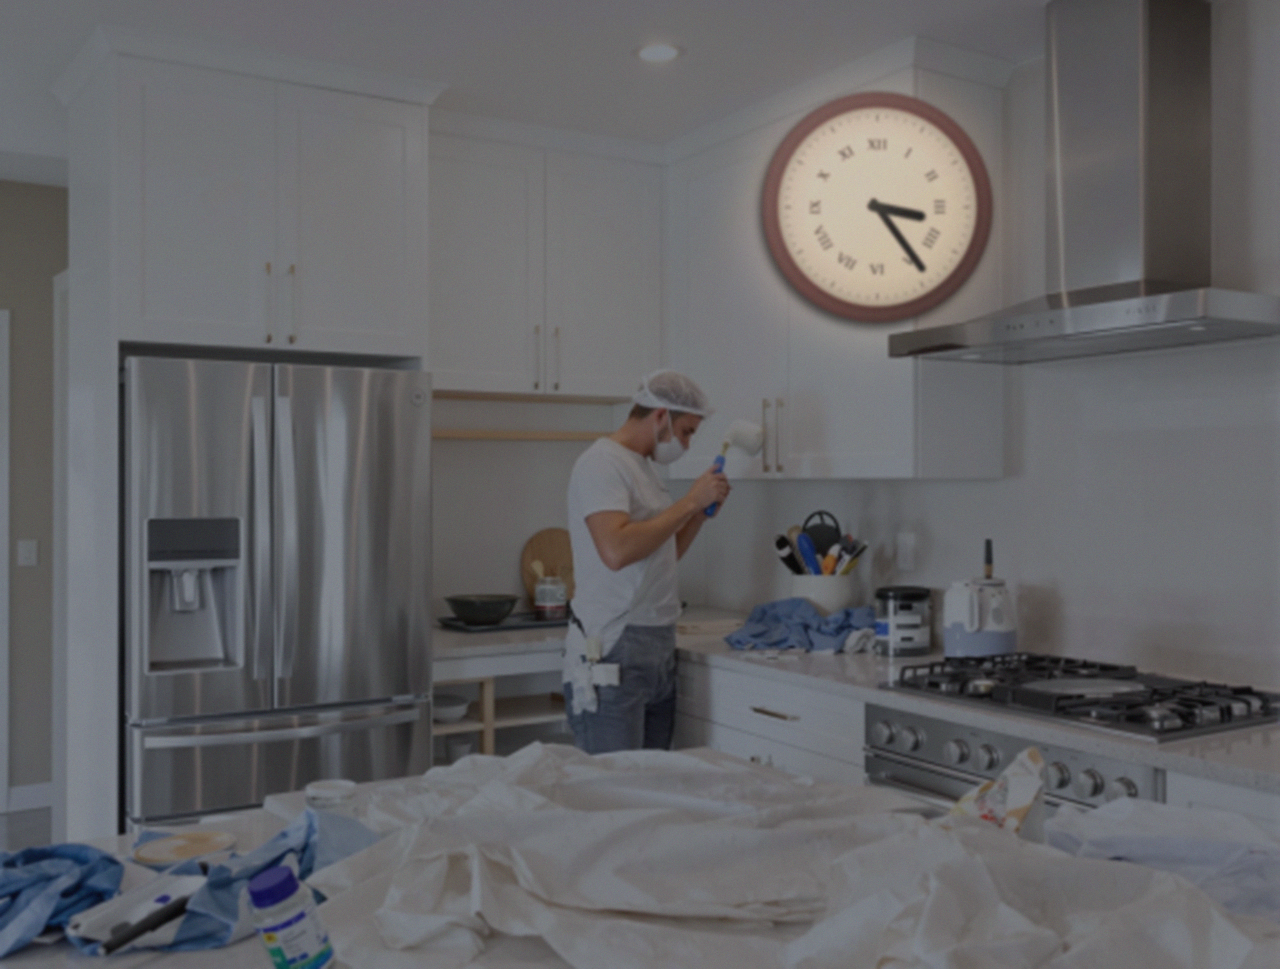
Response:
3.24
